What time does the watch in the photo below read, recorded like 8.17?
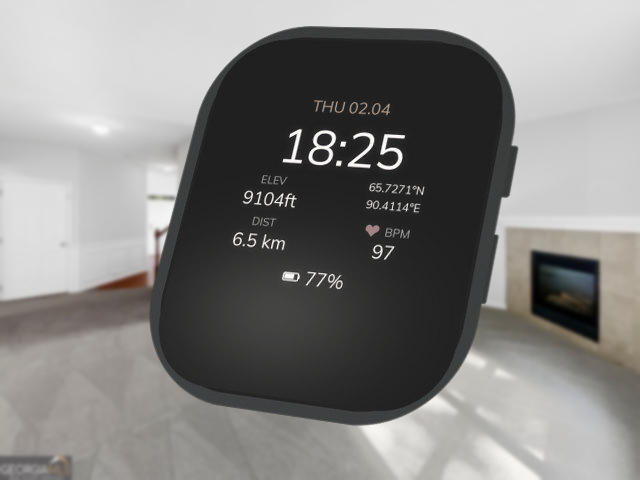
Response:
18.25
